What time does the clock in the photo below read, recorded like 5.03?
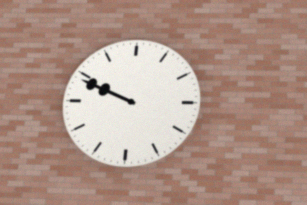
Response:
9.49
